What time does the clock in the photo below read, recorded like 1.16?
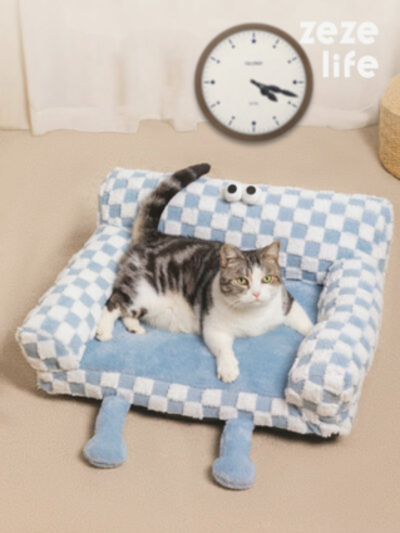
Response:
4.18
